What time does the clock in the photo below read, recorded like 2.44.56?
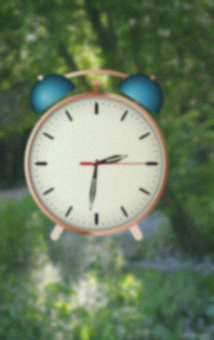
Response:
2.31.15
